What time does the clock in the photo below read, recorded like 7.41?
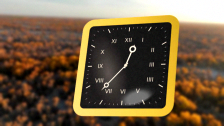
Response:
12.37
